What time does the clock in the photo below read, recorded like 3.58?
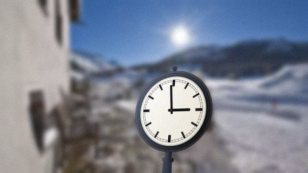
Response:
2.59
